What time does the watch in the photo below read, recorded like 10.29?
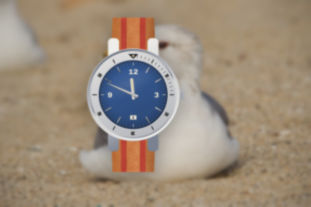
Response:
11.49
